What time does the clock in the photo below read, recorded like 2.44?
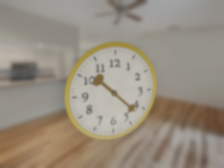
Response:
10.22
